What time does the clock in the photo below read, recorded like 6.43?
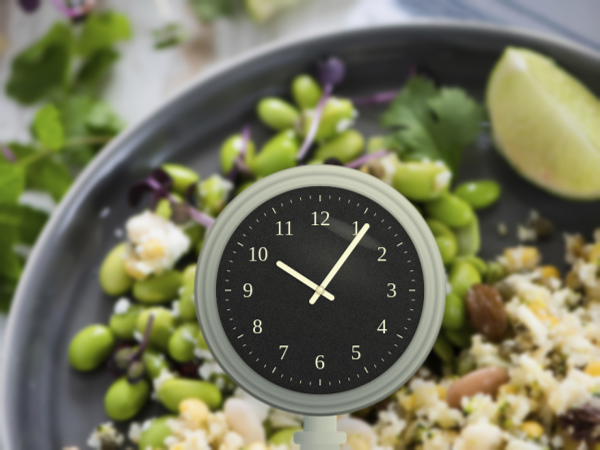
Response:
10.06
